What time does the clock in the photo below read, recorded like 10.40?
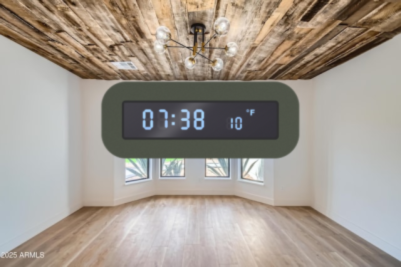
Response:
7.38
